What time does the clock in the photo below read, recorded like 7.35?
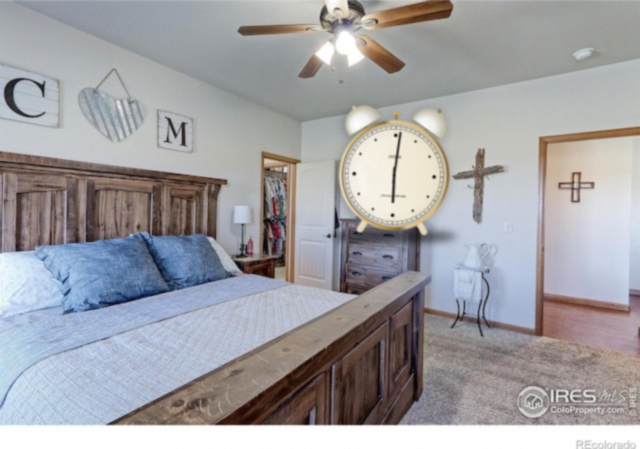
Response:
6.01
